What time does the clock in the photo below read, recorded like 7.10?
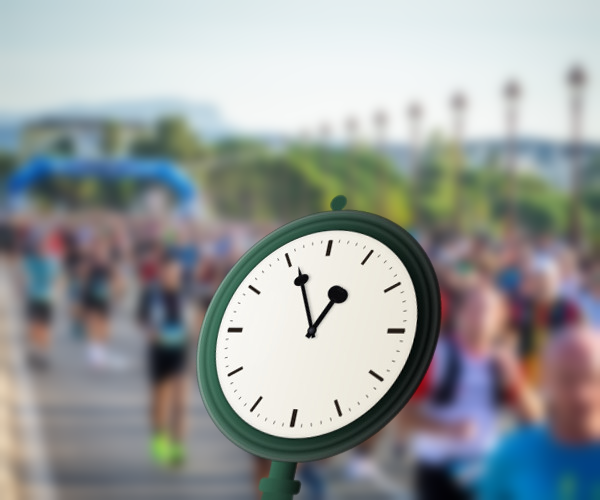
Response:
12.56
